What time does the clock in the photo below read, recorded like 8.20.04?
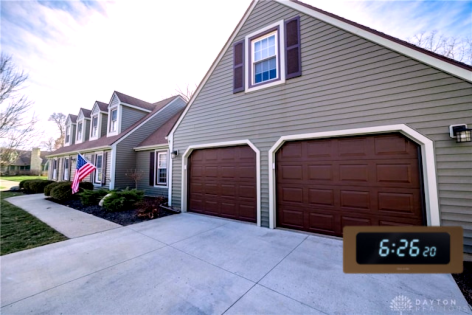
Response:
6.26.20
